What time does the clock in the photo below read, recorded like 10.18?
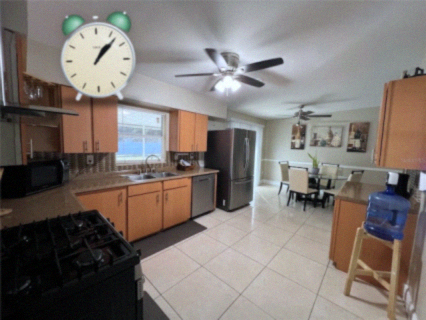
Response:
1.07
